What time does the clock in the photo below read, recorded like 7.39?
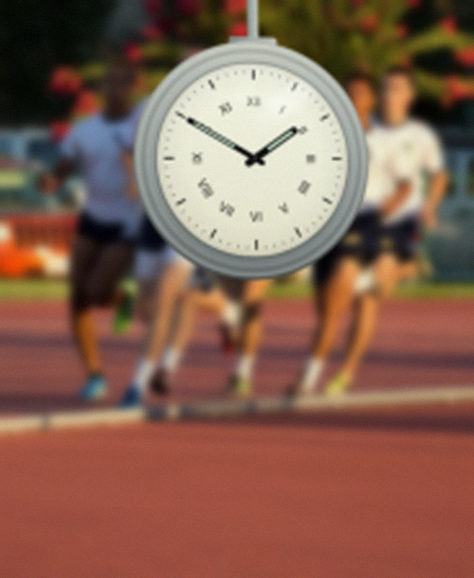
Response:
1.50
